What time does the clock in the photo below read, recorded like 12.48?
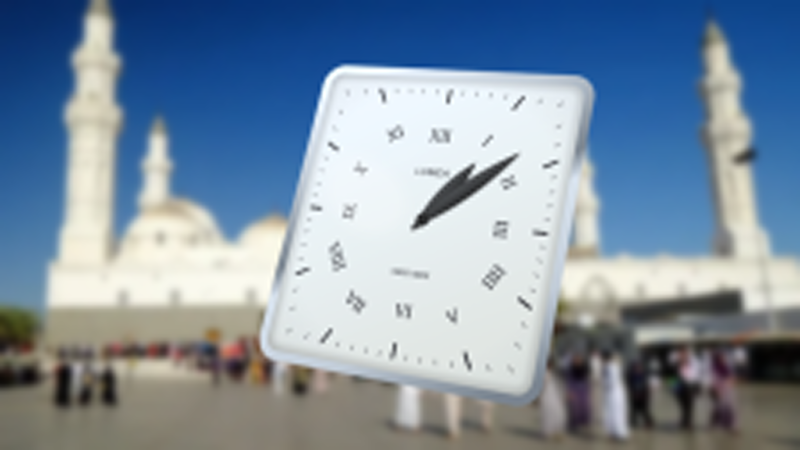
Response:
1.08
